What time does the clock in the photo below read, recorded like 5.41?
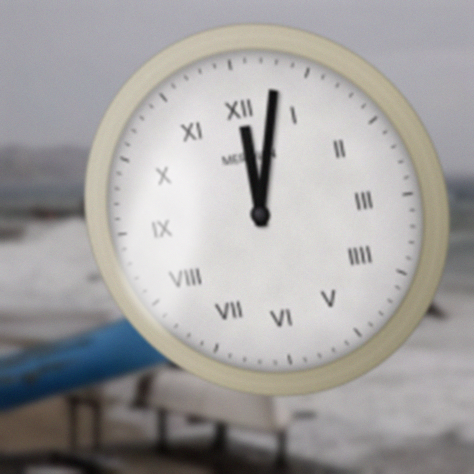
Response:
12.03
